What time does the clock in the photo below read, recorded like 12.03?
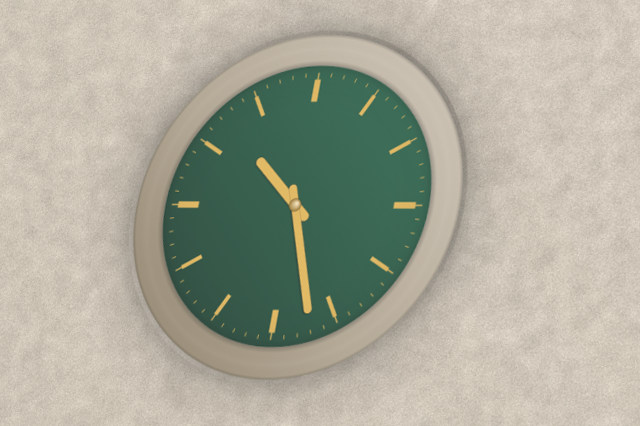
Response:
10.27
